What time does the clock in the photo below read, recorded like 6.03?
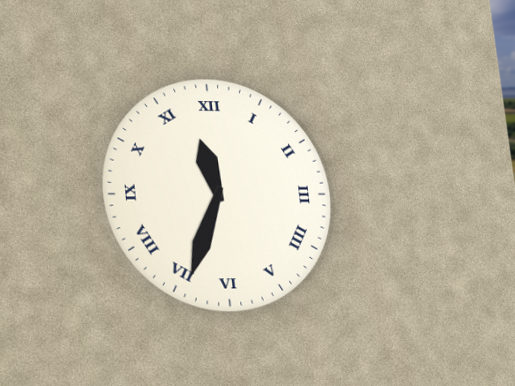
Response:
11.34
